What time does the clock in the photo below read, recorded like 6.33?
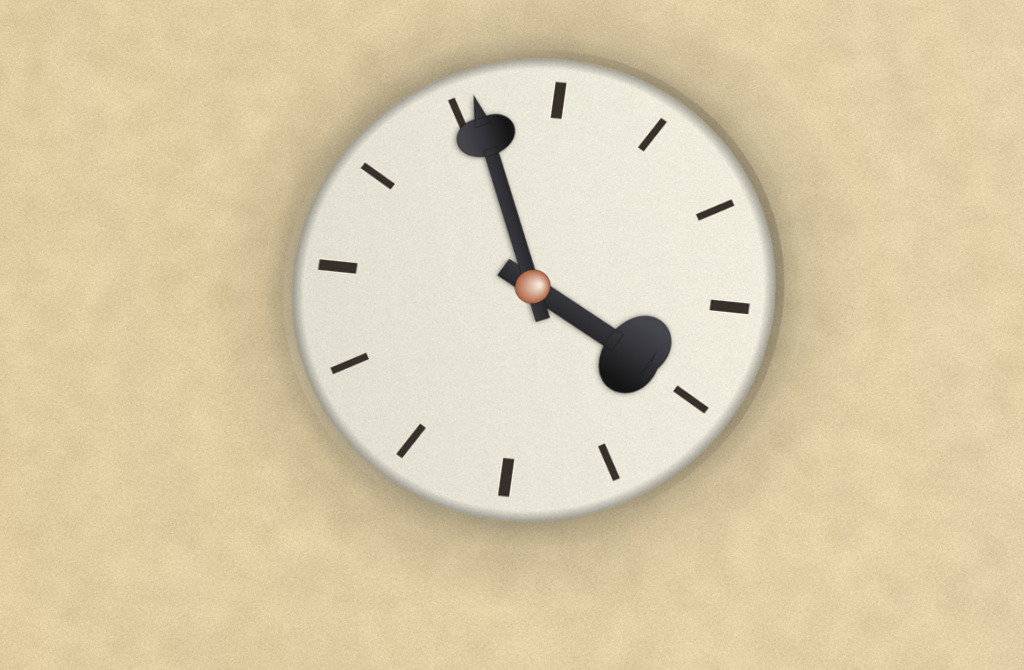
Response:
3.56
